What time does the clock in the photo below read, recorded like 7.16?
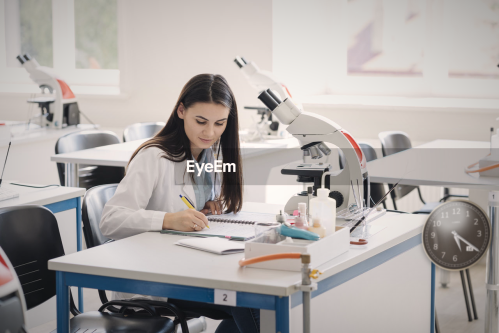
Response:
5.21
